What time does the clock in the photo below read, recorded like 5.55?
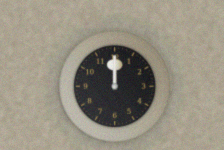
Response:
12.00
